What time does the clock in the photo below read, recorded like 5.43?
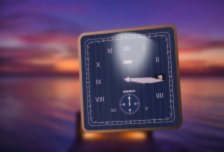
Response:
3.16
